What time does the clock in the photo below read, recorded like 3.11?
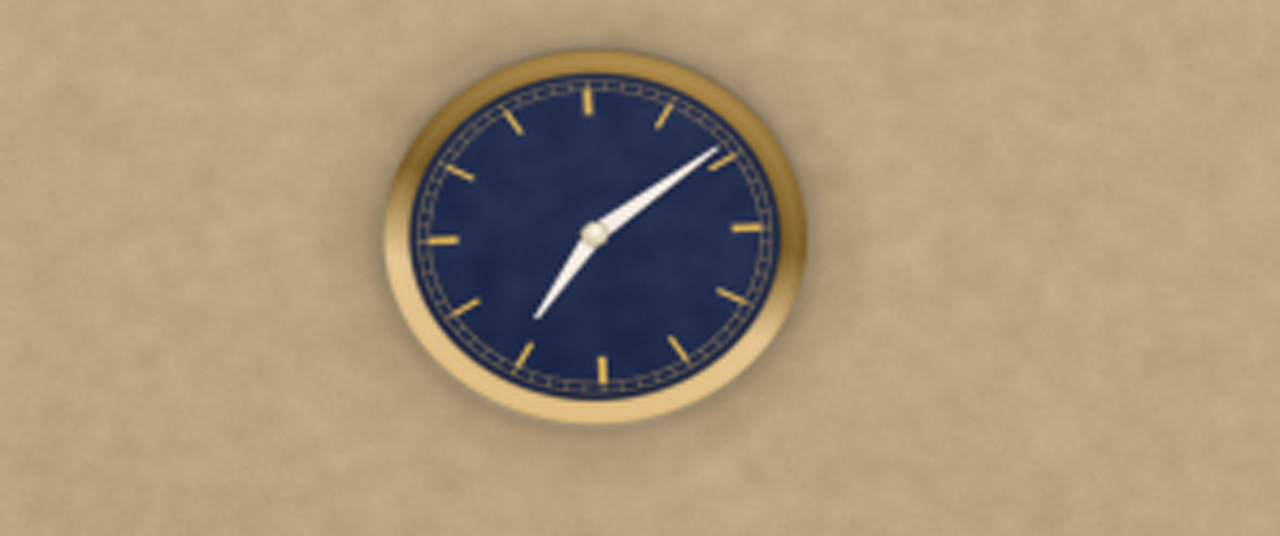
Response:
7.09
